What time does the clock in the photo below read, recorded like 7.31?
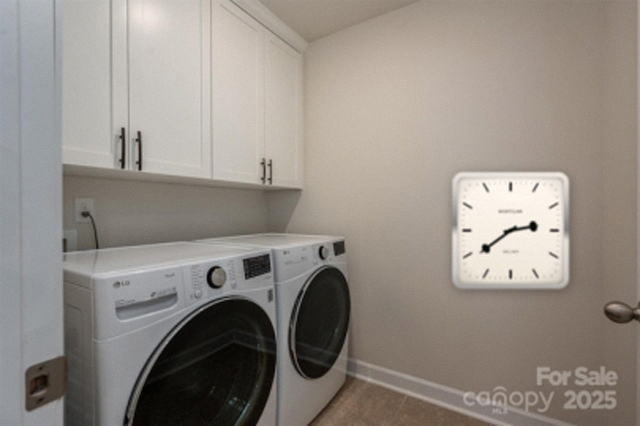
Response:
2.39
